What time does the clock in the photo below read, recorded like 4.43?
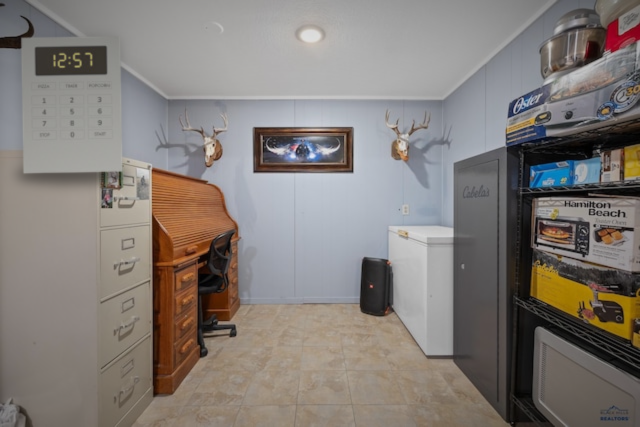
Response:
12.57
